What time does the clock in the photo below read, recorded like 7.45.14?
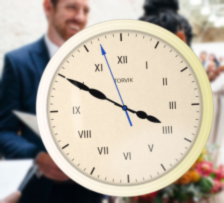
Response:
3.49.57
